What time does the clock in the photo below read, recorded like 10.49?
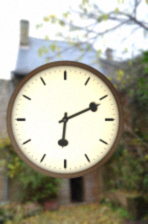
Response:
6.11
